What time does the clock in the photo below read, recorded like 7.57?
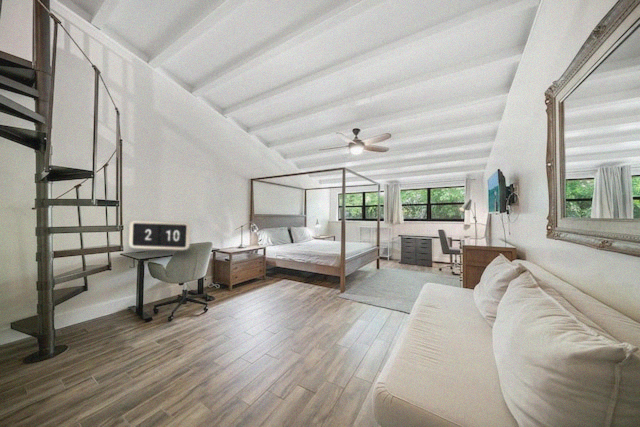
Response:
2.10
